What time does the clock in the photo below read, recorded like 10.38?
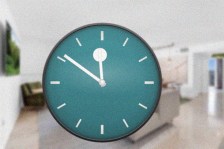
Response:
11.51
